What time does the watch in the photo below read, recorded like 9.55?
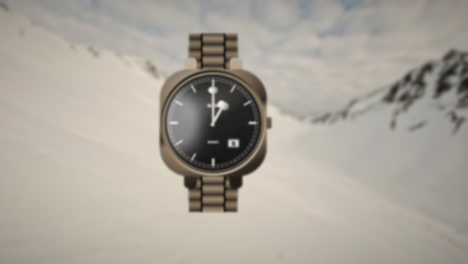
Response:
1.00
